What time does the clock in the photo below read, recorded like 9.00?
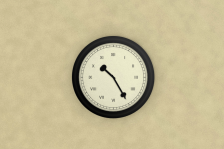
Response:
10.25
